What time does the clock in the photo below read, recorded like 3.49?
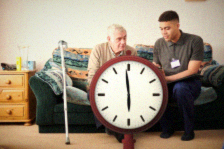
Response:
5.59
